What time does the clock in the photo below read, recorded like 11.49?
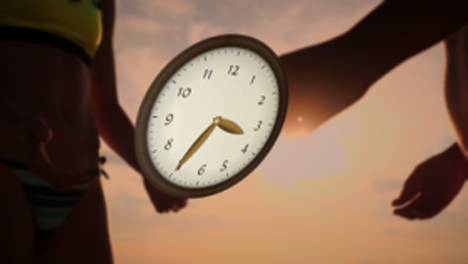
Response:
3.35
